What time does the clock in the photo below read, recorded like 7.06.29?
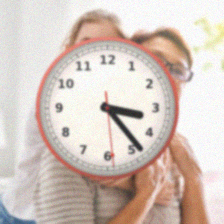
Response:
3.23.29
